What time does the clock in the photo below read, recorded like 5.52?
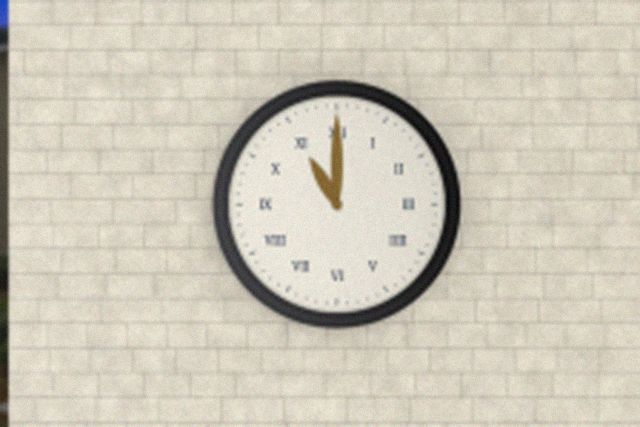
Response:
11.00
